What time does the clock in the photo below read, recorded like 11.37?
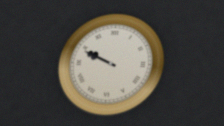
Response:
9.49
